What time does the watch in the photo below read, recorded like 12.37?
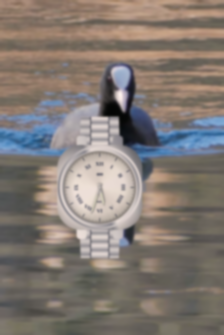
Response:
5.33
